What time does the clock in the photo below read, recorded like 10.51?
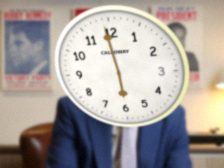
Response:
5.59
